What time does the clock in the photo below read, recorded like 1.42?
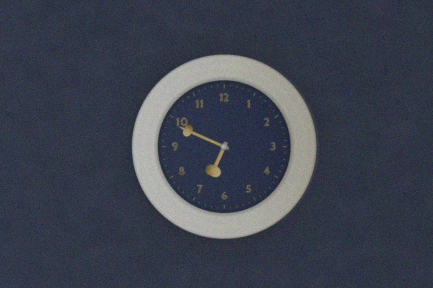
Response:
6.49
